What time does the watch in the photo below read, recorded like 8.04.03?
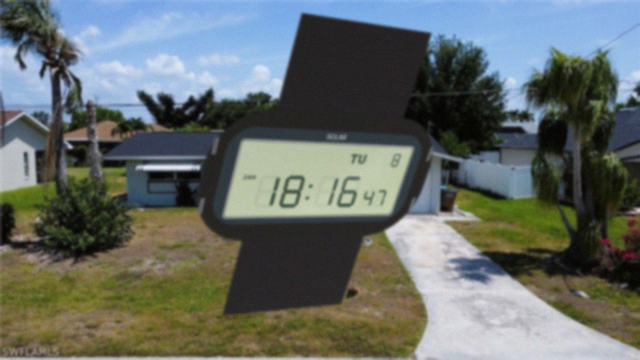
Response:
18.16.47
